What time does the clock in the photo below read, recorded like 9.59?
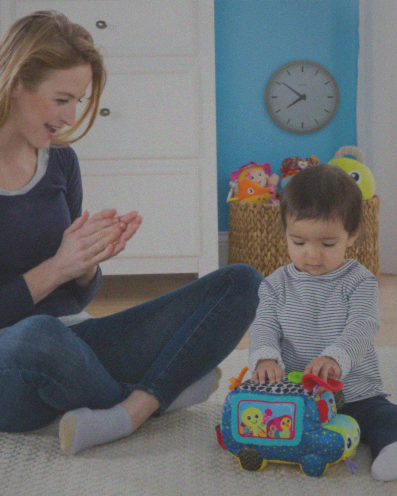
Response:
7.51
